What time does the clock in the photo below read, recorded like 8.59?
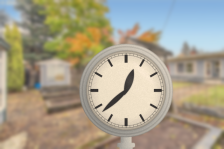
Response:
12.38
